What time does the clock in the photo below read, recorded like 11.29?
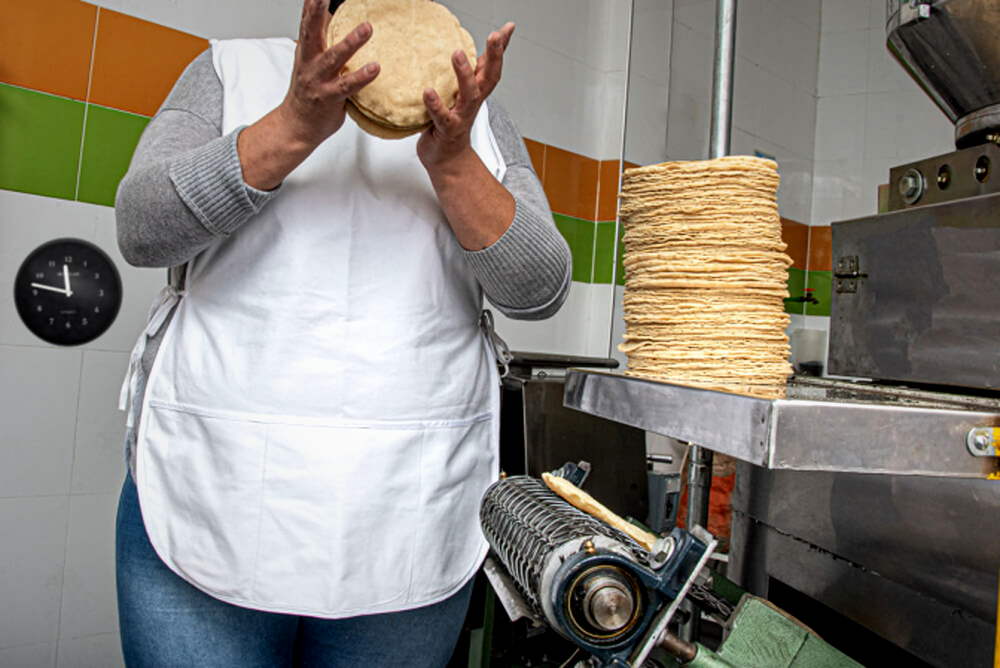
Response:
11.47
